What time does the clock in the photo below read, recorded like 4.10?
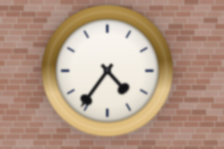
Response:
4.36
